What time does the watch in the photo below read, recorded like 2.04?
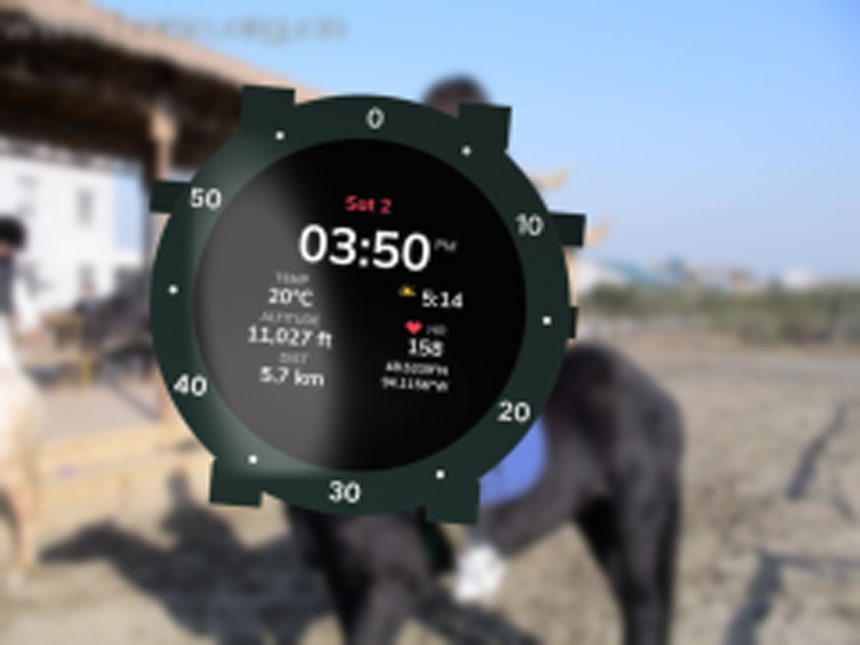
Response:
3.50
